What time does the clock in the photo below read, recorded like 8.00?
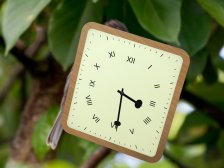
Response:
3.29
